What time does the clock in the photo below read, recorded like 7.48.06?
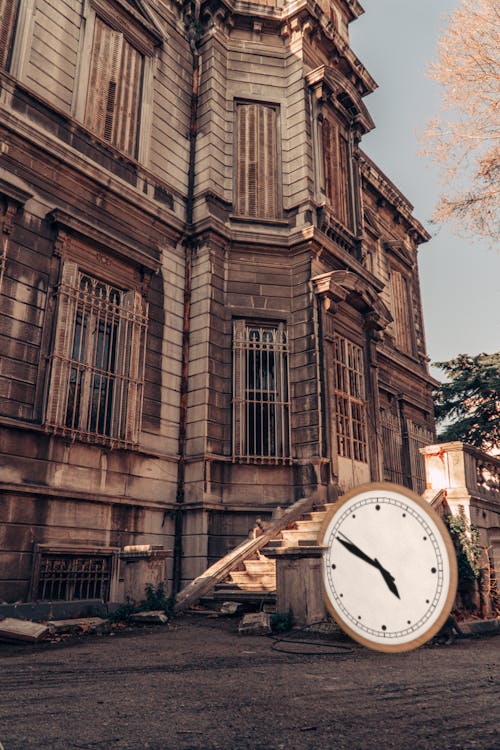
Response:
4.49.51
